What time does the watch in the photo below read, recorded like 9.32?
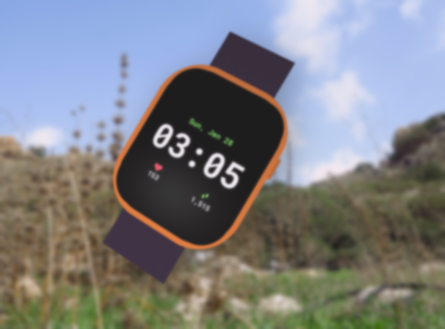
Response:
3.05
